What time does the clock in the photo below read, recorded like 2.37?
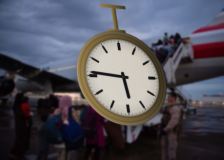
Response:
5.46
